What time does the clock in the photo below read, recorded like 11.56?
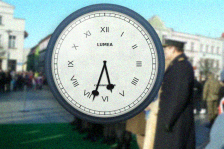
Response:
5.33
